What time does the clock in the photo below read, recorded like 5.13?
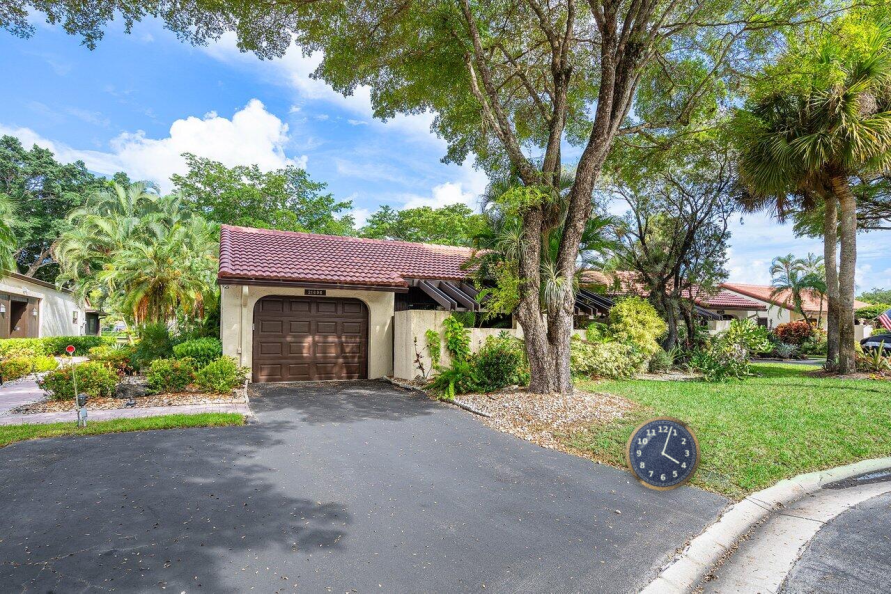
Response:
4.03
